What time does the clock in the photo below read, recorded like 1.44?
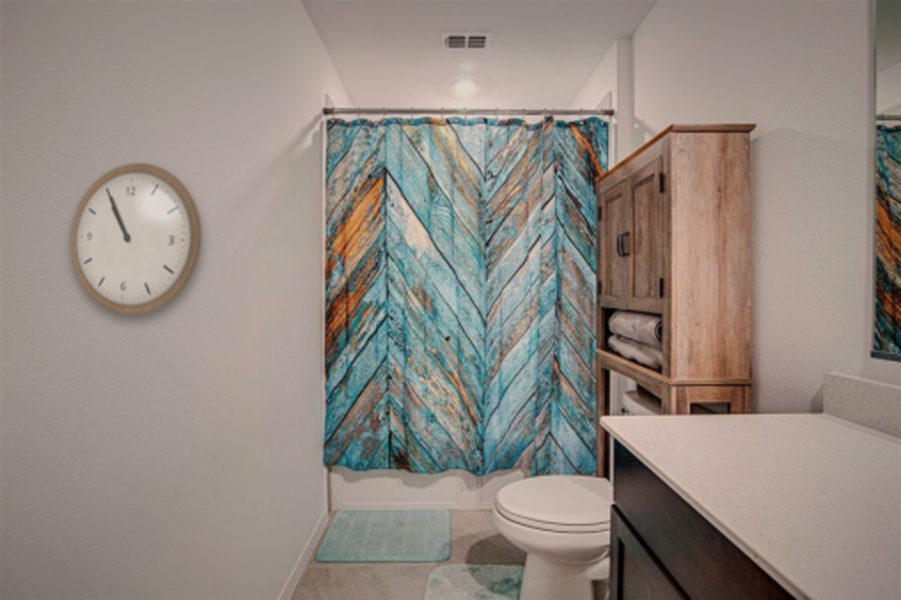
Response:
10.55
